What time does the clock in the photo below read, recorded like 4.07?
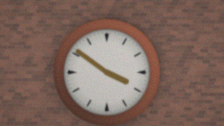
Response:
3.51
